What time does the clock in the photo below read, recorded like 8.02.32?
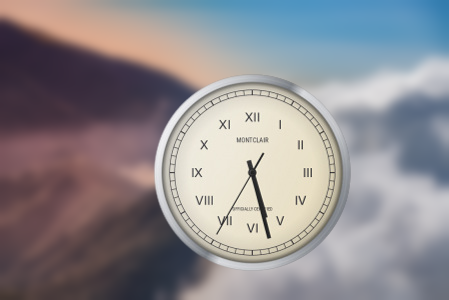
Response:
5.27.35
